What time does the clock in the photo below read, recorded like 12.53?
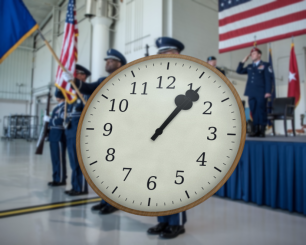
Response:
1.06
